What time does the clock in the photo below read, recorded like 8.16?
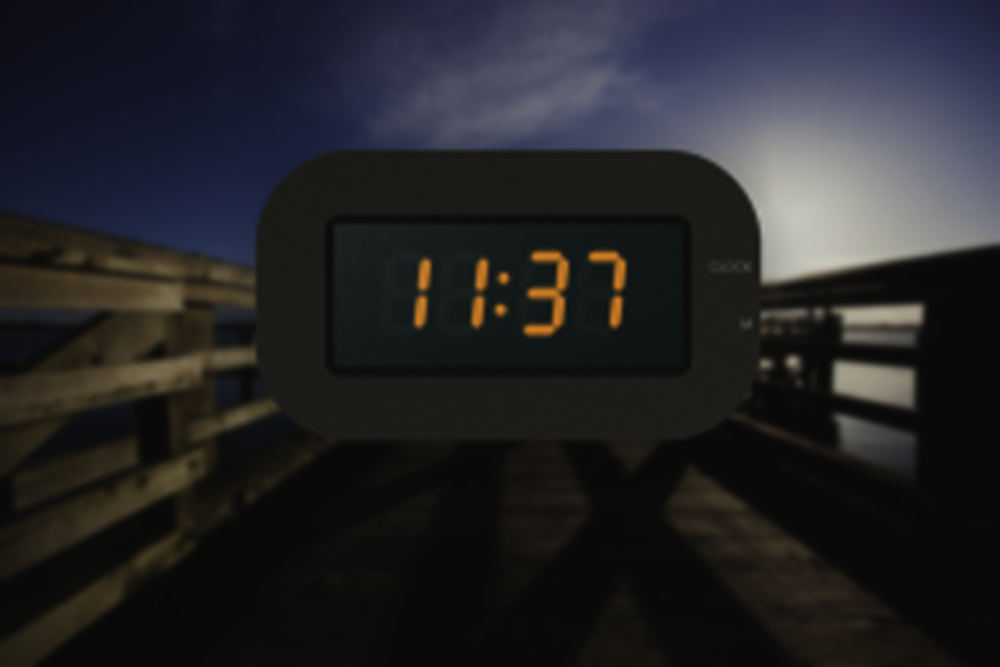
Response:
11.37
